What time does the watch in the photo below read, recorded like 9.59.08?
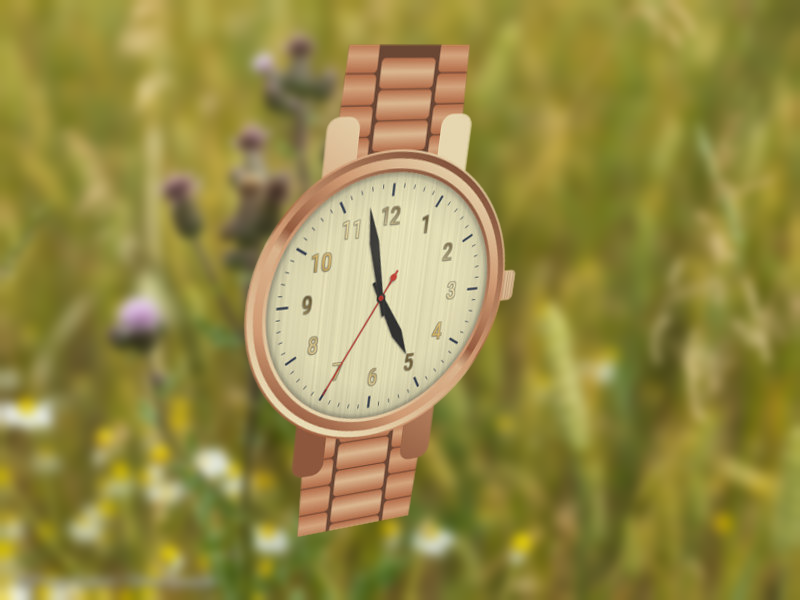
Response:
4.57.35
